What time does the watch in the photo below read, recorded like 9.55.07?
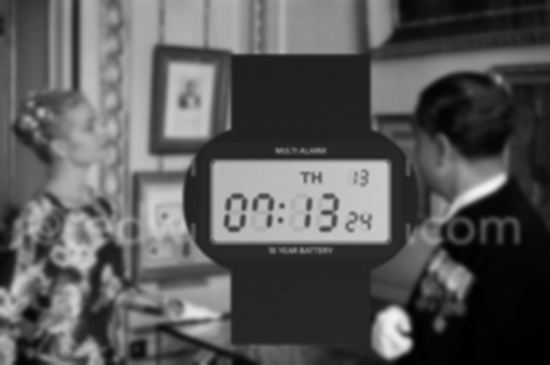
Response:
7.13.24
